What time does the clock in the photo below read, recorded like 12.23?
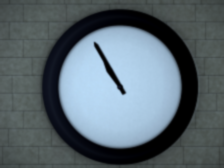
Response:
10.55
